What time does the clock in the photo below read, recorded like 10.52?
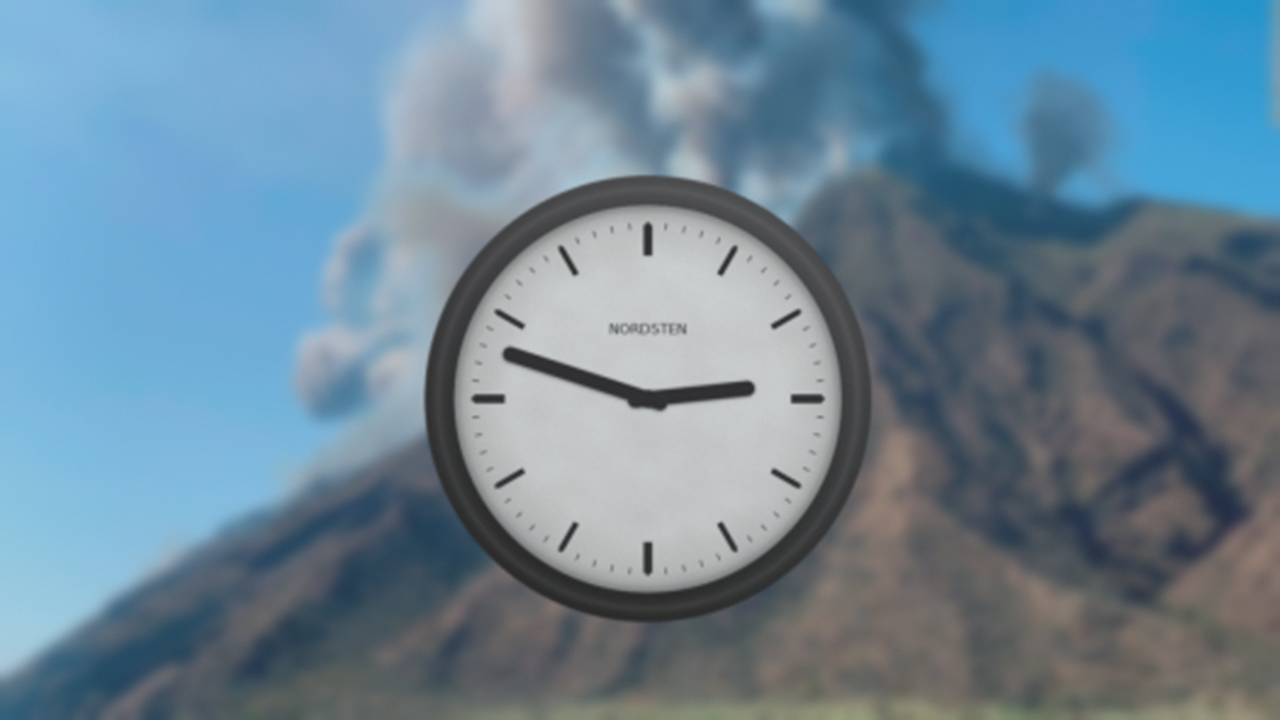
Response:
2.48
